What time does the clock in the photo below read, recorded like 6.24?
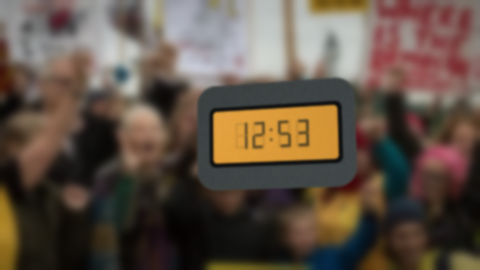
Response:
12.53
